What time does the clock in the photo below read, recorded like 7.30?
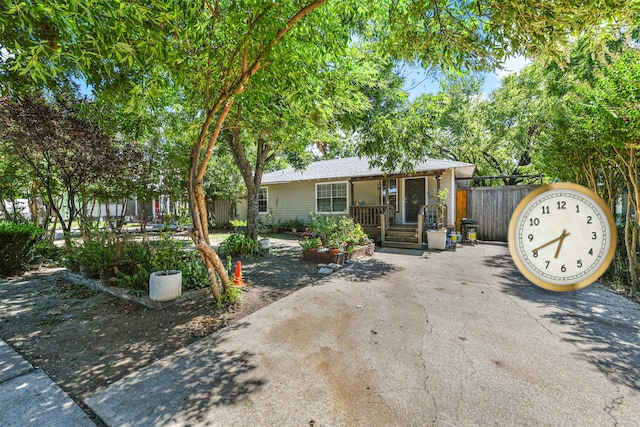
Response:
6.41
